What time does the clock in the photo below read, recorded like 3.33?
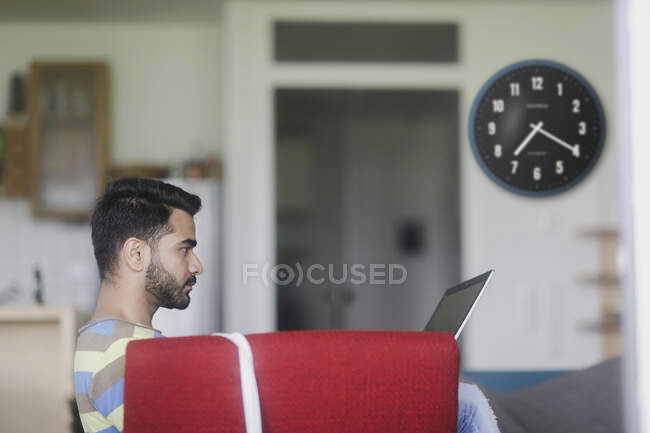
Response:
7.20
